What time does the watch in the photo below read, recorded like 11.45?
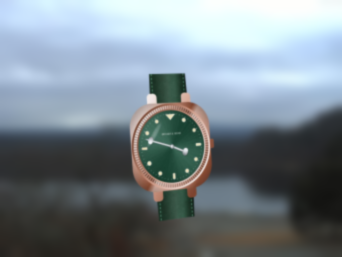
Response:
3.48
